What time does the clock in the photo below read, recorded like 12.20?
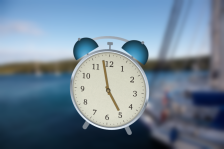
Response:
4.58
